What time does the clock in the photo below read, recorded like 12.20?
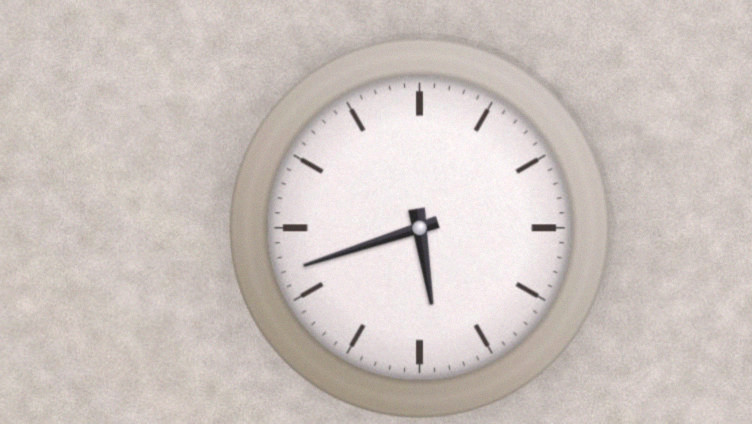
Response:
5.42
